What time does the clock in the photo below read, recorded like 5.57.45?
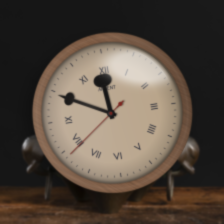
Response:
11.49.39
